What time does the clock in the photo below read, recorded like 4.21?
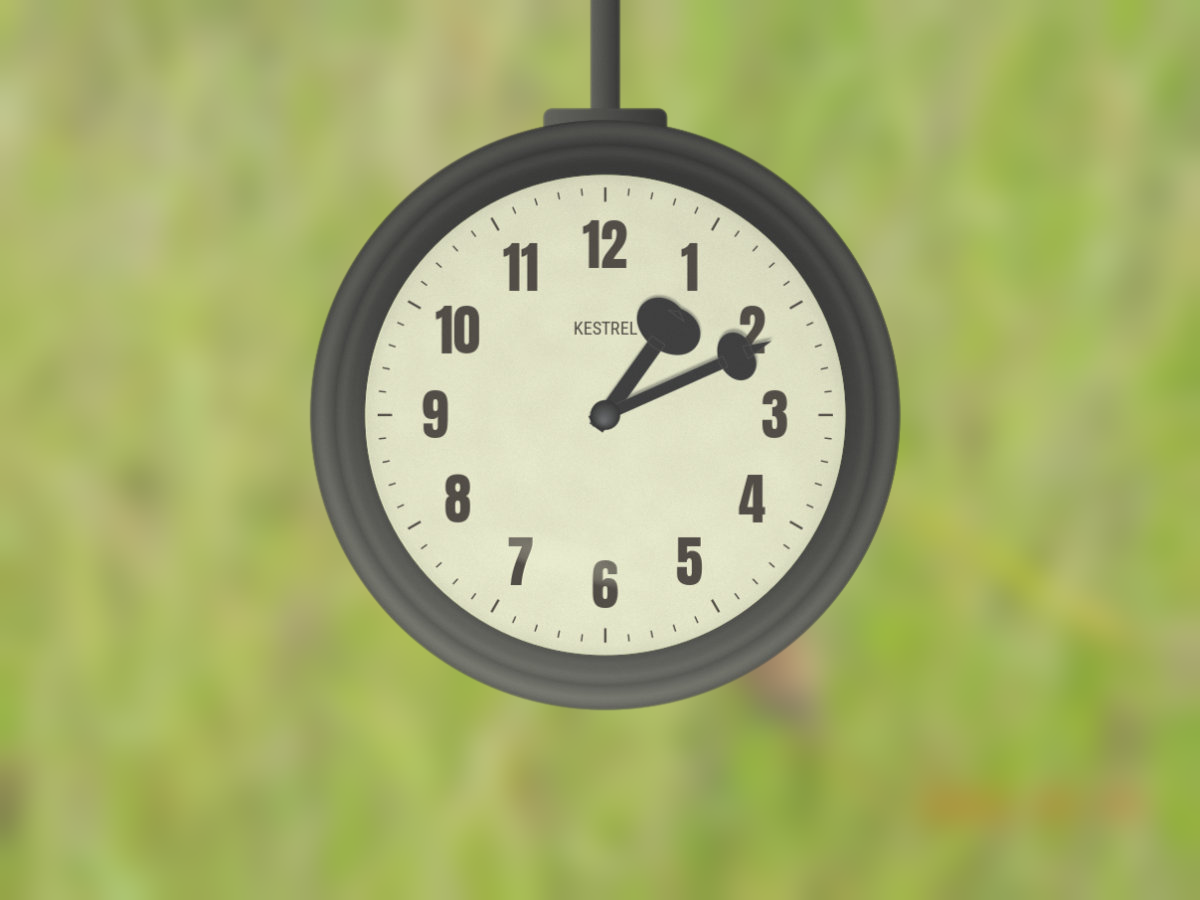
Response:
1.11
